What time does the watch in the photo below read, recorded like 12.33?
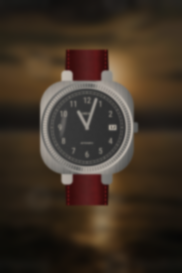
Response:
11.03
